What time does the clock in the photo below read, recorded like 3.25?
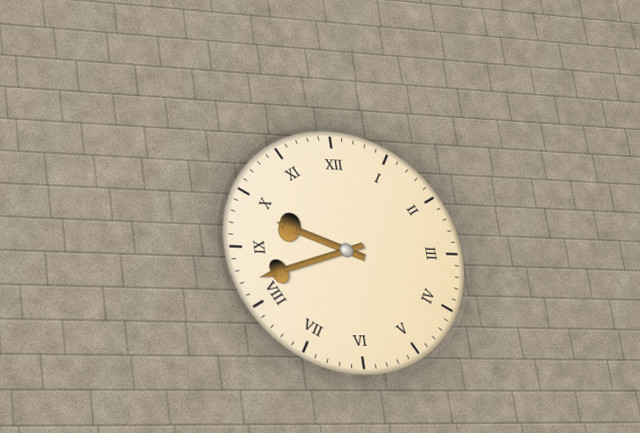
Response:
9.42
